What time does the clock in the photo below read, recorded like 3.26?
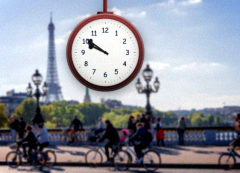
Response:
9.51
